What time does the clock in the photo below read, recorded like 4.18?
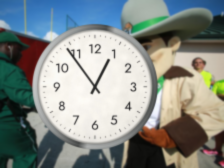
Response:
12.54
